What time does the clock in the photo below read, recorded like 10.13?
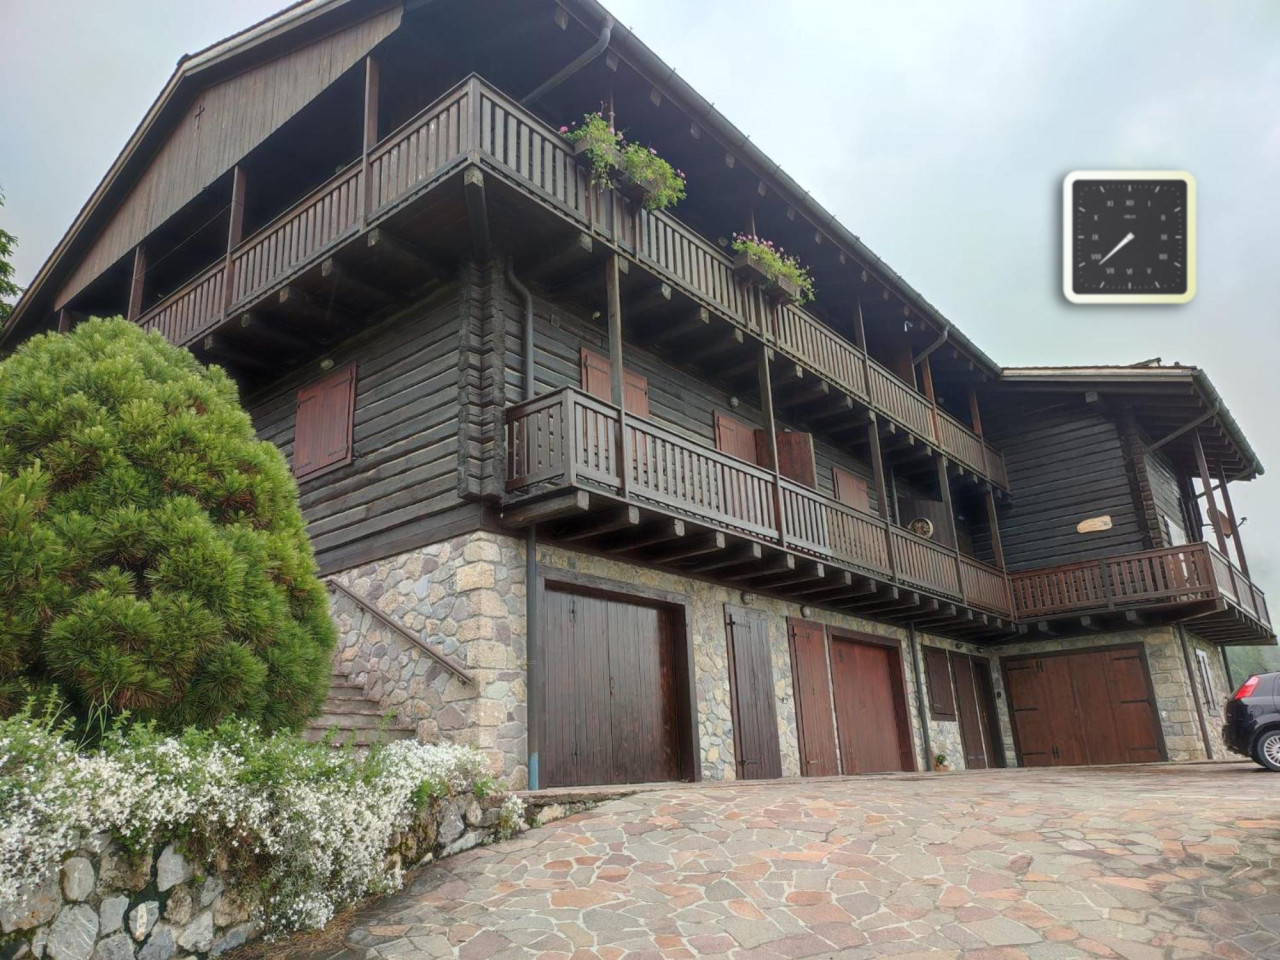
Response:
7.38
